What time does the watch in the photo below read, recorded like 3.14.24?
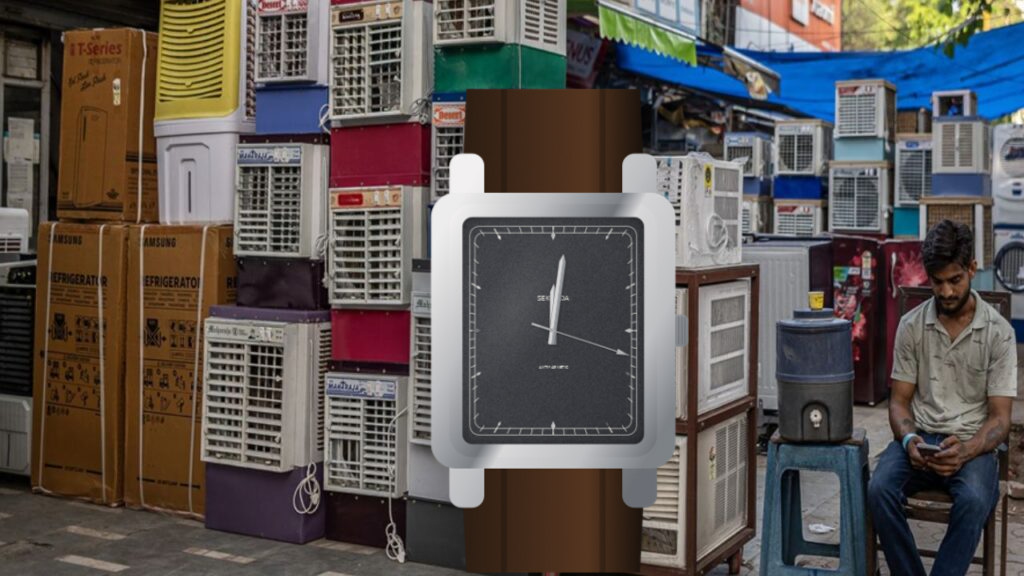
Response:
12.01.18
